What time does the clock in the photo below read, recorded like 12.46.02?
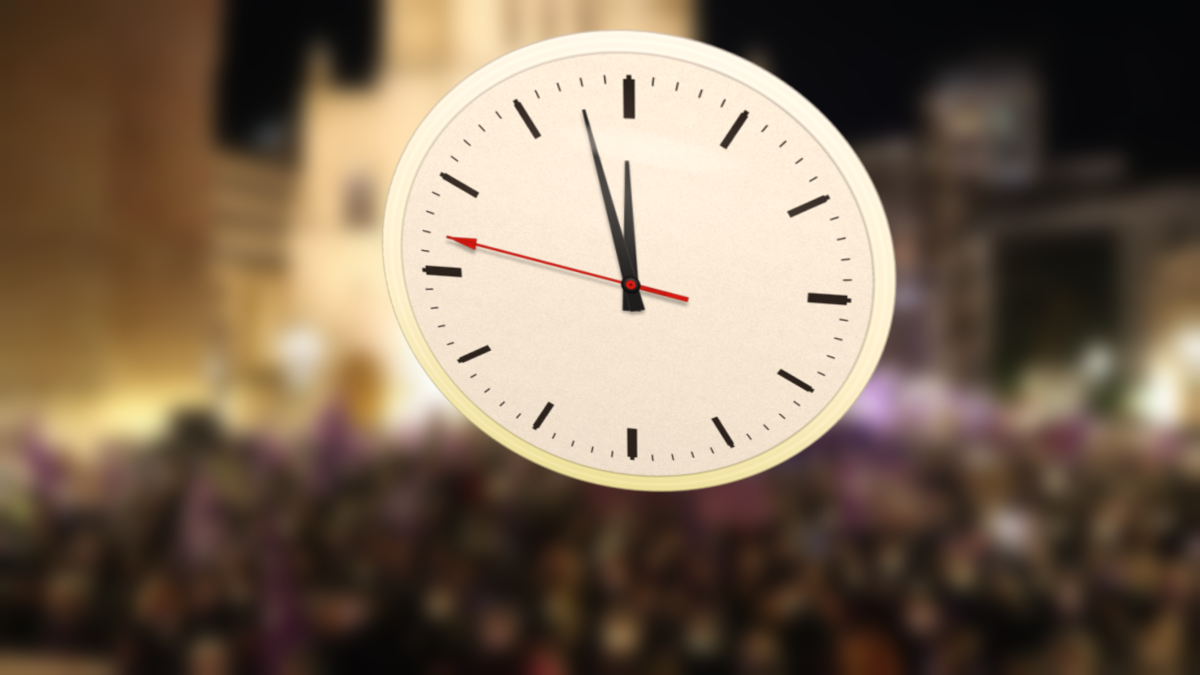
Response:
11.57.47
